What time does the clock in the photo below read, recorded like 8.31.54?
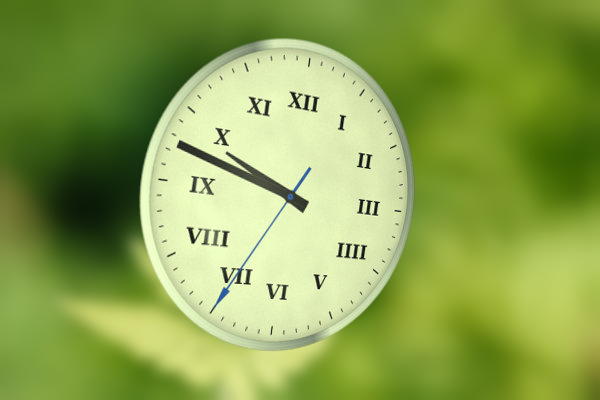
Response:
9.47.35
